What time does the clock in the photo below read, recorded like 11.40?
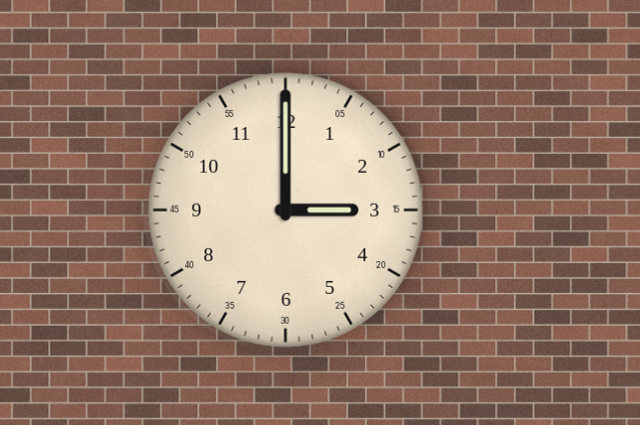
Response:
3.00
